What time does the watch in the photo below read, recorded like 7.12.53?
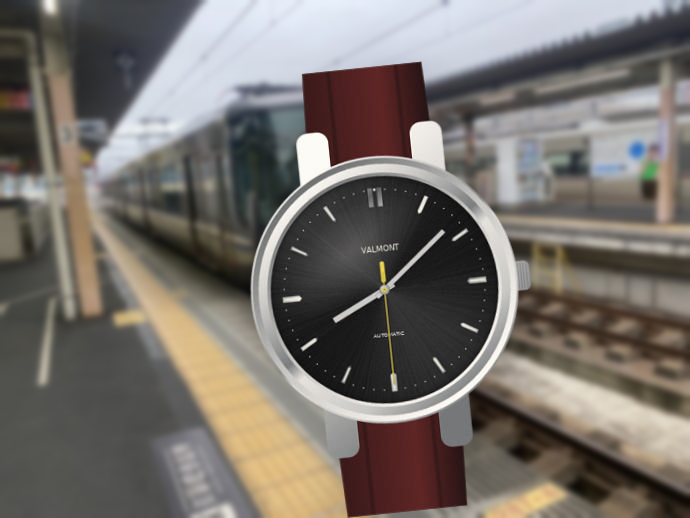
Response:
8.08.30
